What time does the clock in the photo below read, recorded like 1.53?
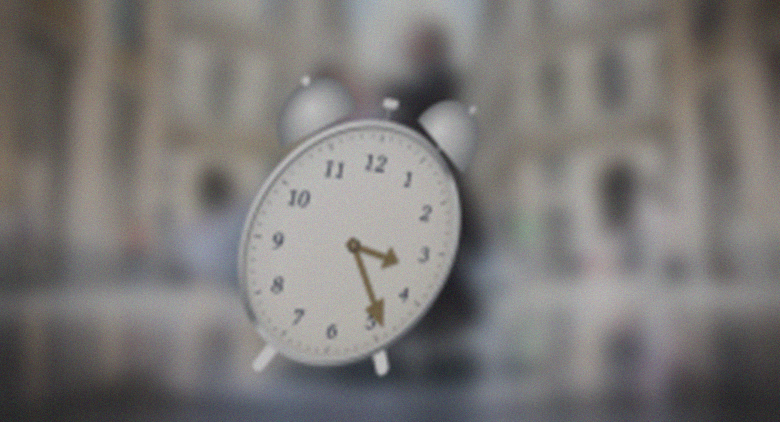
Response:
3.24
